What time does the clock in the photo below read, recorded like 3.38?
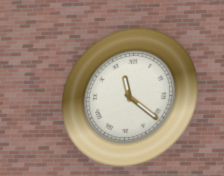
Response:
11.21
